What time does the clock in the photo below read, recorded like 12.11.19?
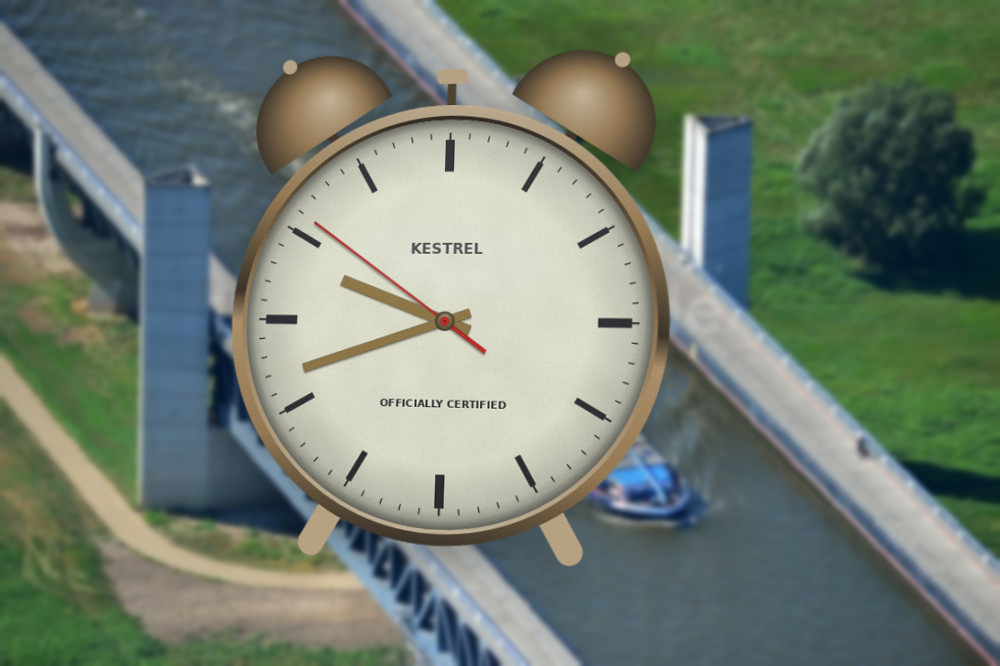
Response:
9.41.51
